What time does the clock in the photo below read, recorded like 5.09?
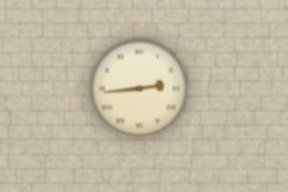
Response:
2.44
